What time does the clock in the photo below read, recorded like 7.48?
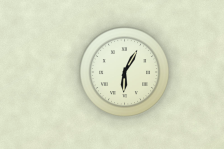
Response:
6.05
